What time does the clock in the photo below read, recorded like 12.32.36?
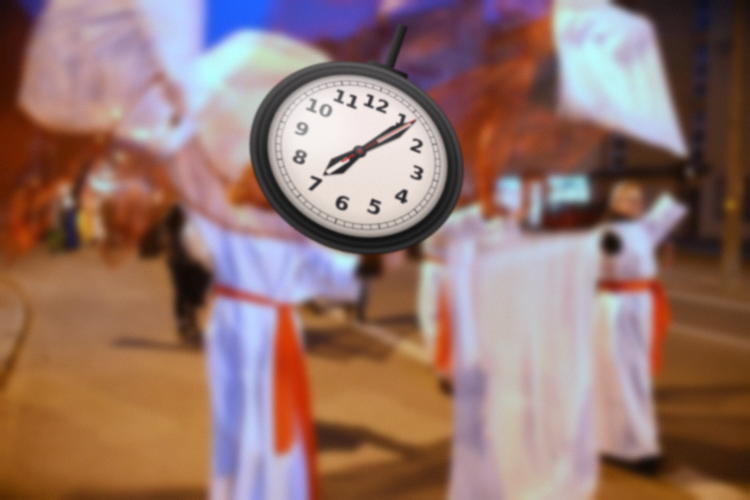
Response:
7.06.06
